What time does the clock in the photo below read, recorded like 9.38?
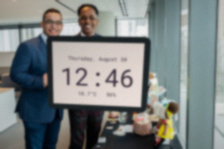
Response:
12.46
